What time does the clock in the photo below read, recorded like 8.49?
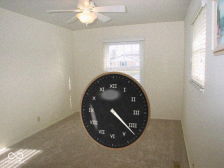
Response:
4.22
